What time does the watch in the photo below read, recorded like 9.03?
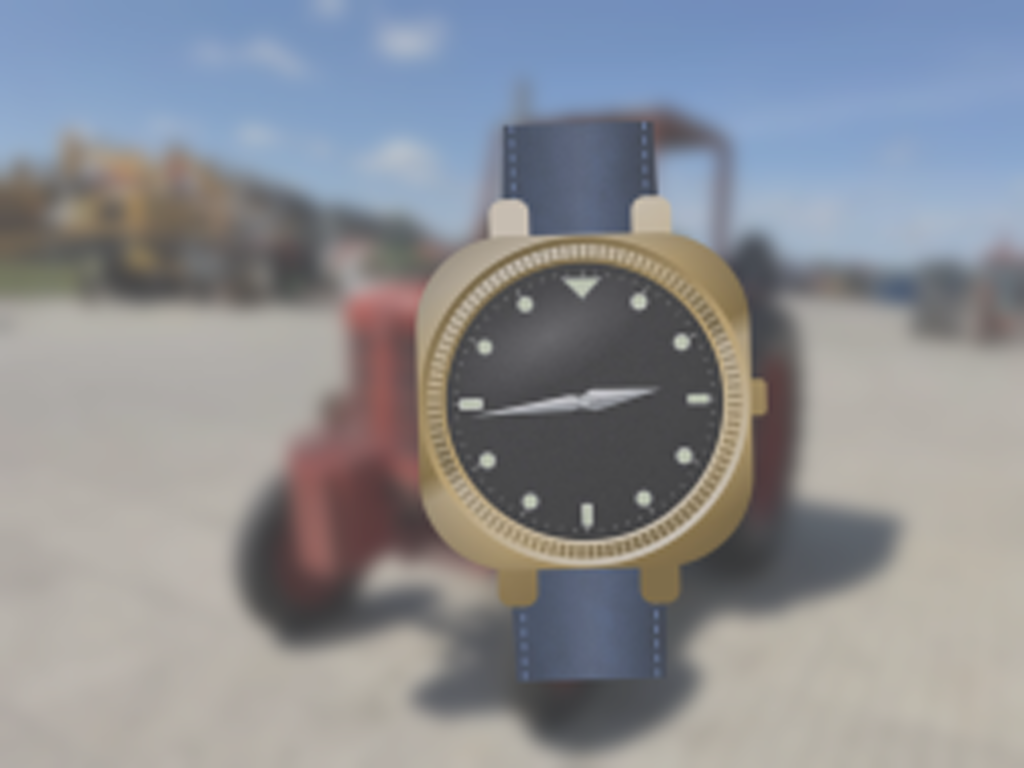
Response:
2.44
